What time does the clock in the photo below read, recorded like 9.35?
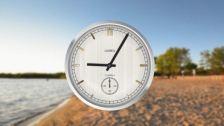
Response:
9.05
